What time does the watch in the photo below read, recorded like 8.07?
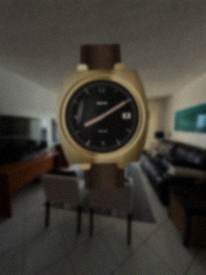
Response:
8.10
